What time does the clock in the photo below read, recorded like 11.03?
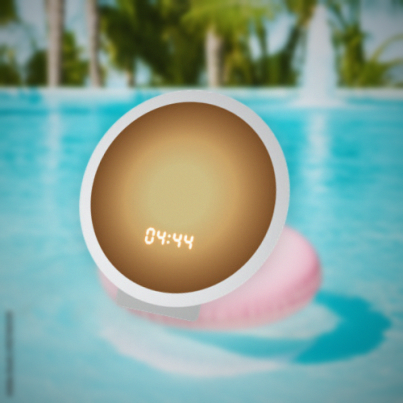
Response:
4.44
